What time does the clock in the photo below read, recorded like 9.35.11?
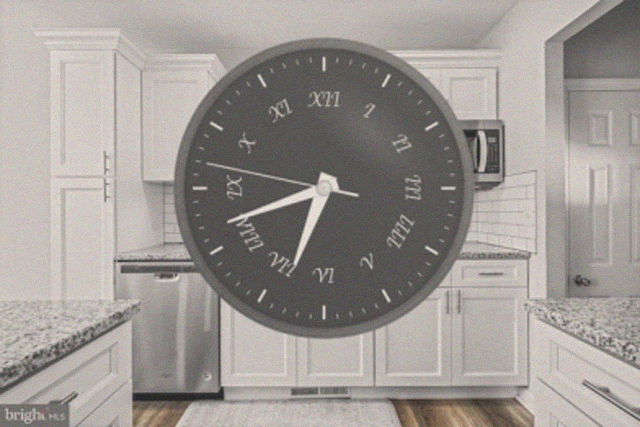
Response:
6.41.47
